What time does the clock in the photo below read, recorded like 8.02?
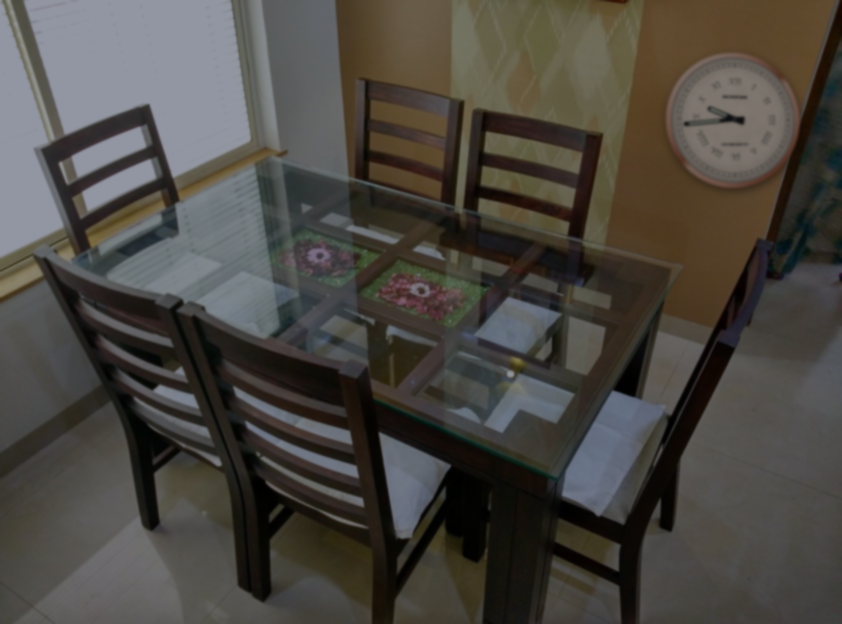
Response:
9.44
